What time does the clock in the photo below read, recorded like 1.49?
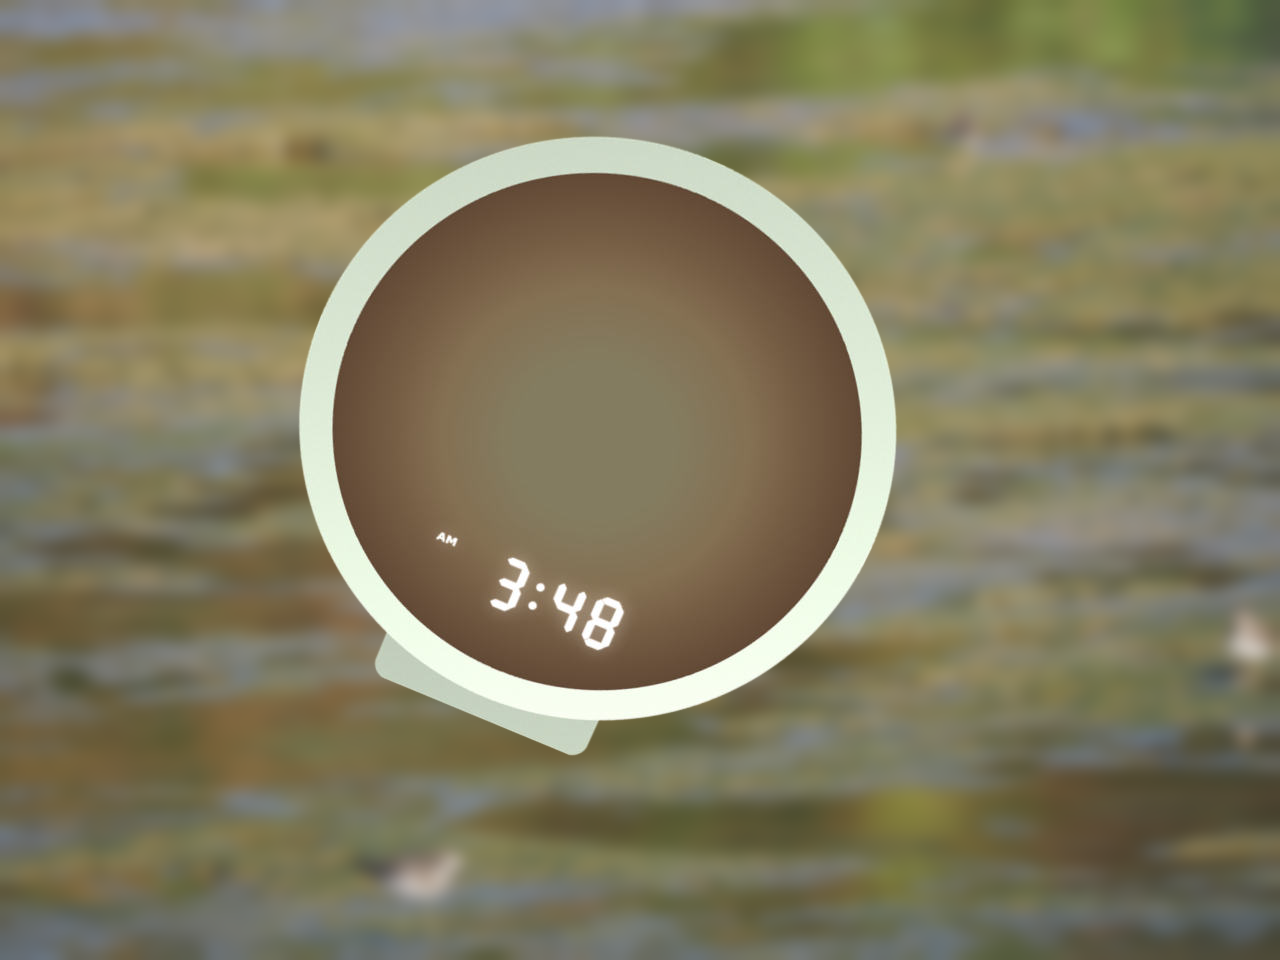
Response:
3.48
